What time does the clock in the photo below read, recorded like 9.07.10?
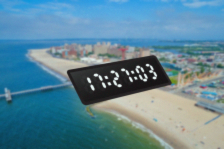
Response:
17.27.03
